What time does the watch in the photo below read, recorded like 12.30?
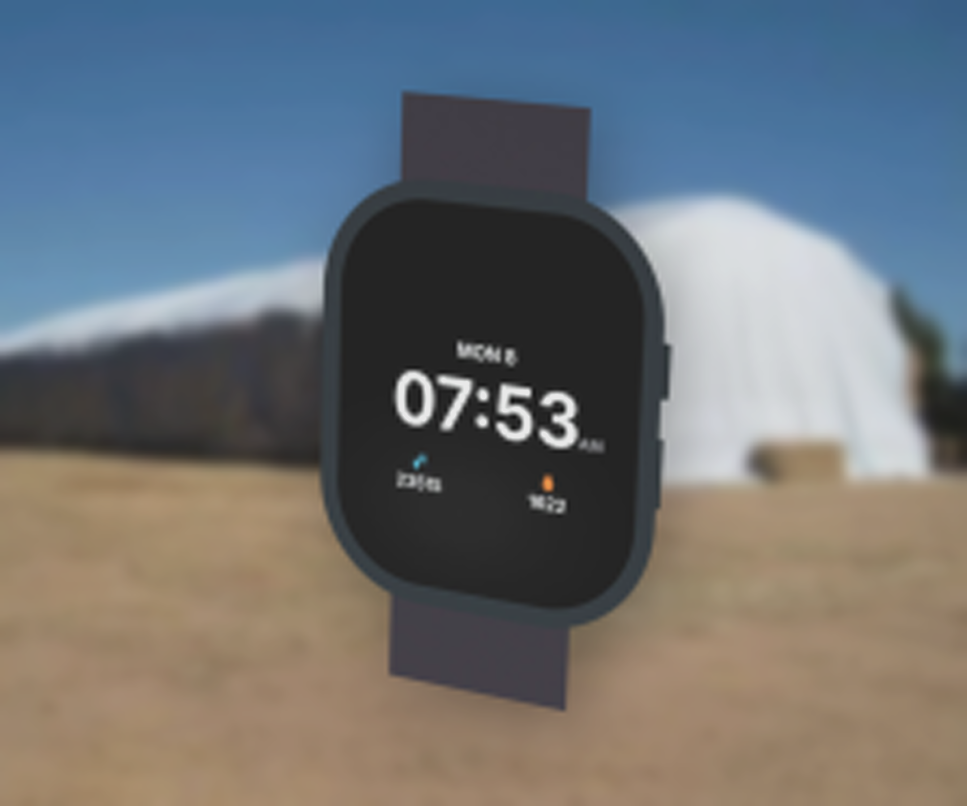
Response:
7.53
